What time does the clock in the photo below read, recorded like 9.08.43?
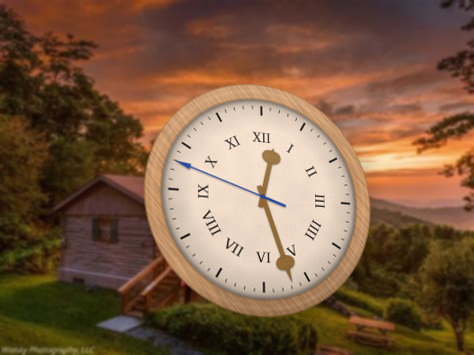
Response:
12.26.48
